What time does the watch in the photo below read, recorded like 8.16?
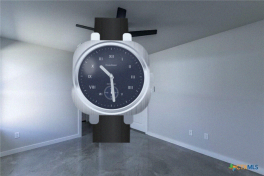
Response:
10.29
